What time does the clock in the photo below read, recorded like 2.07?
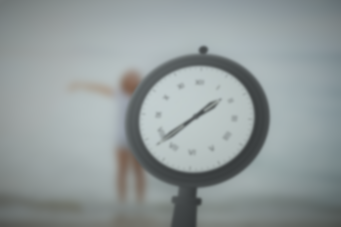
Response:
1.38
